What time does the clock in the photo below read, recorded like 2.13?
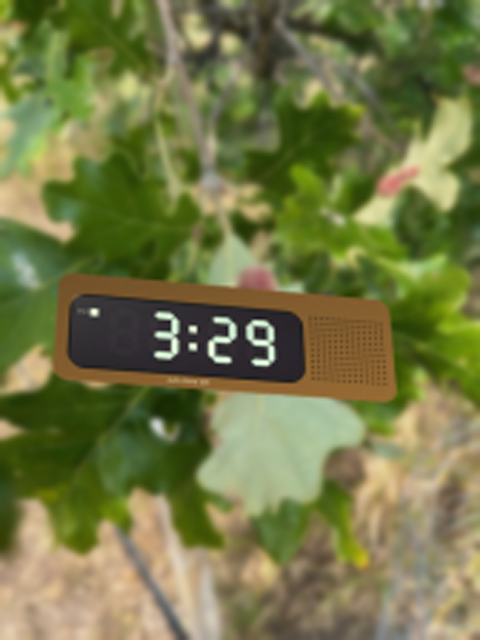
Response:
3.29
